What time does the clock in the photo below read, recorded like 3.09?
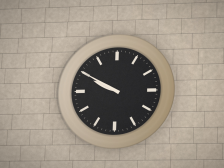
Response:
9.50
